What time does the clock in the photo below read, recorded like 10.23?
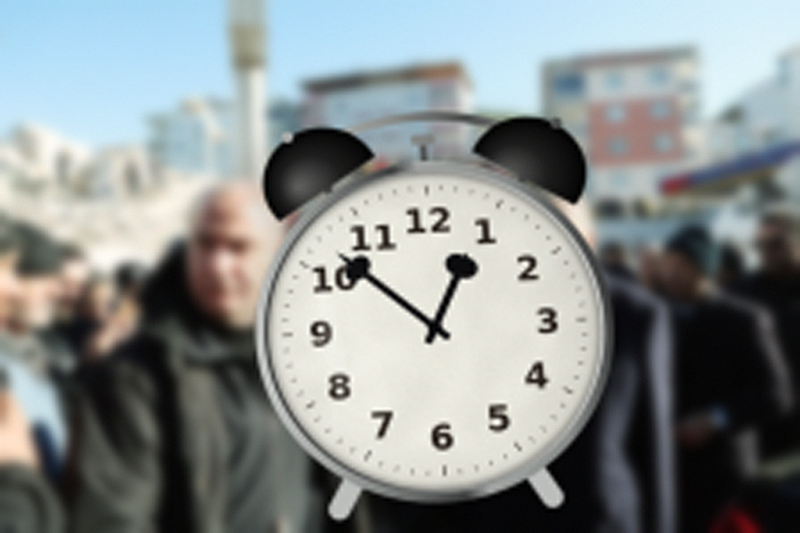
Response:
12.52
